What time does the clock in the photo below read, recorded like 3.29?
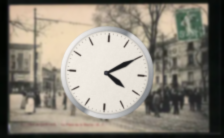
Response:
4.10
